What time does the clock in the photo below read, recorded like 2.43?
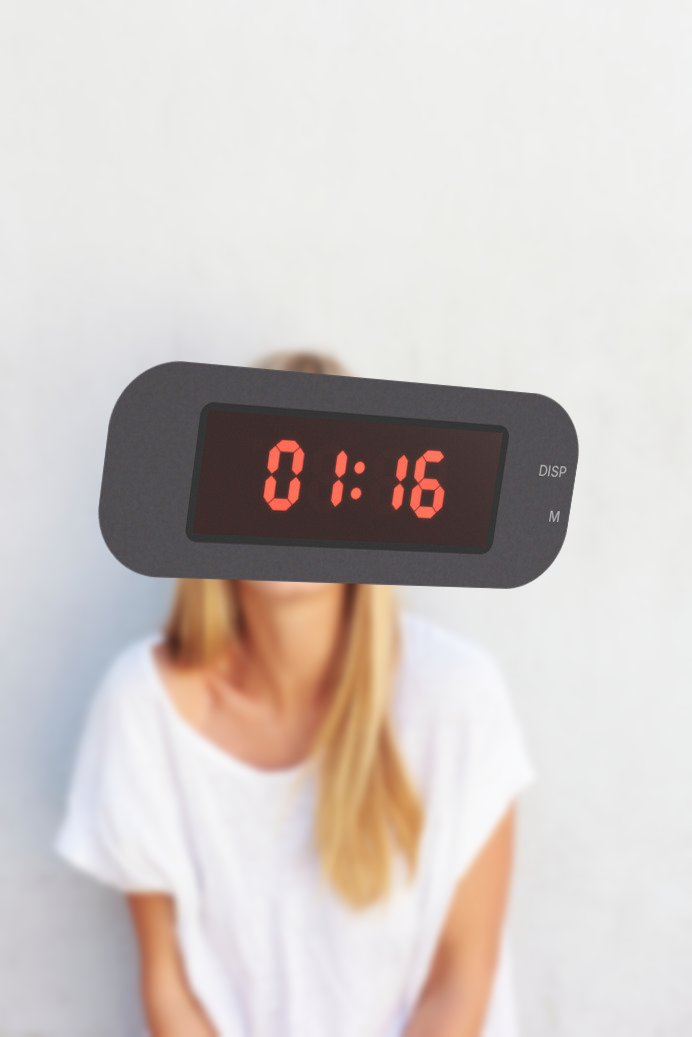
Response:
1.16
